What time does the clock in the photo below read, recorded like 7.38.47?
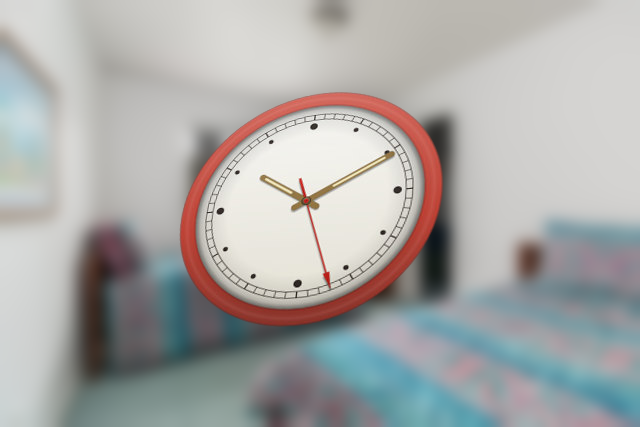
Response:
10.10.27
